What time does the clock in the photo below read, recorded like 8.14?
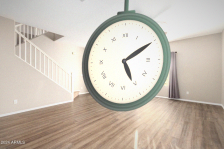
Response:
5.10
